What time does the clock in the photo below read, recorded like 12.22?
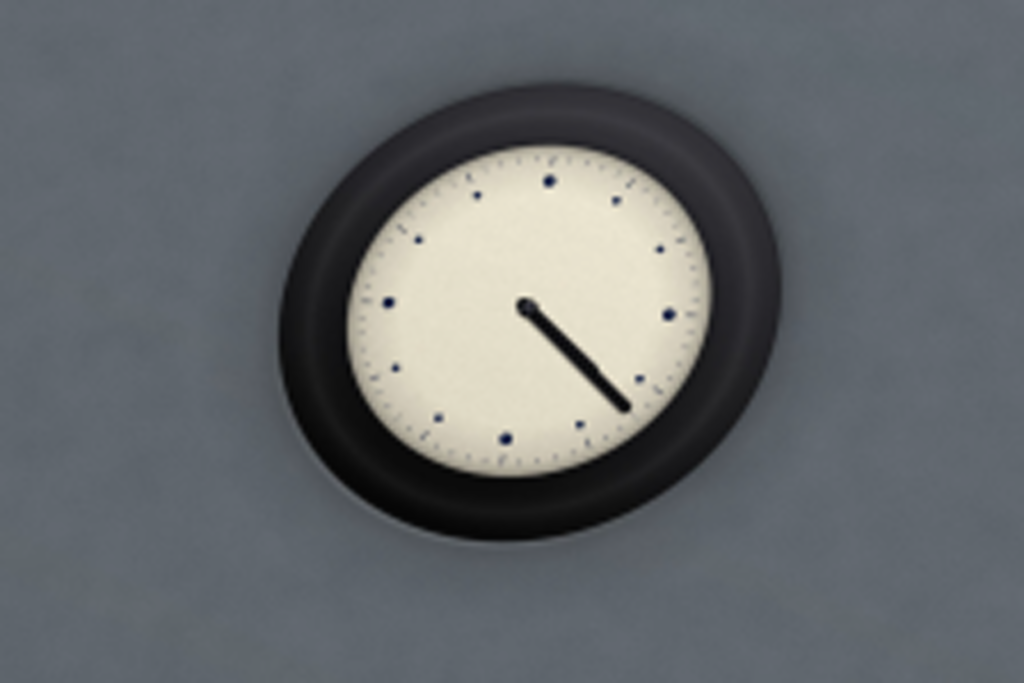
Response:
4.22
